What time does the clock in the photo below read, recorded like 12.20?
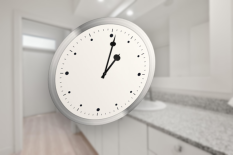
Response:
1.01
